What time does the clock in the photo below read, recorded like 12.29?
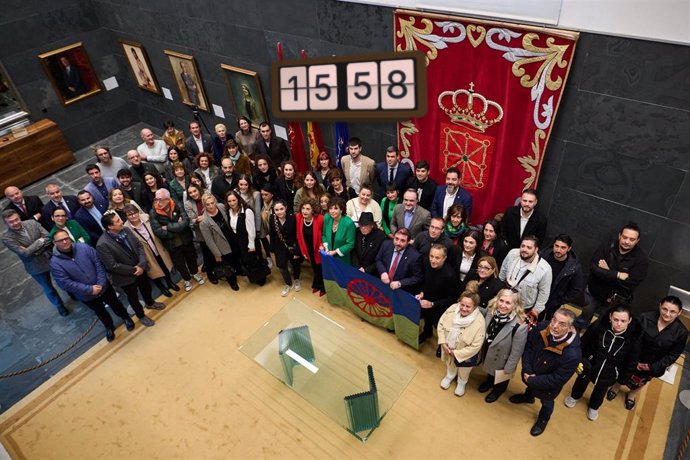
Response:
15.58
